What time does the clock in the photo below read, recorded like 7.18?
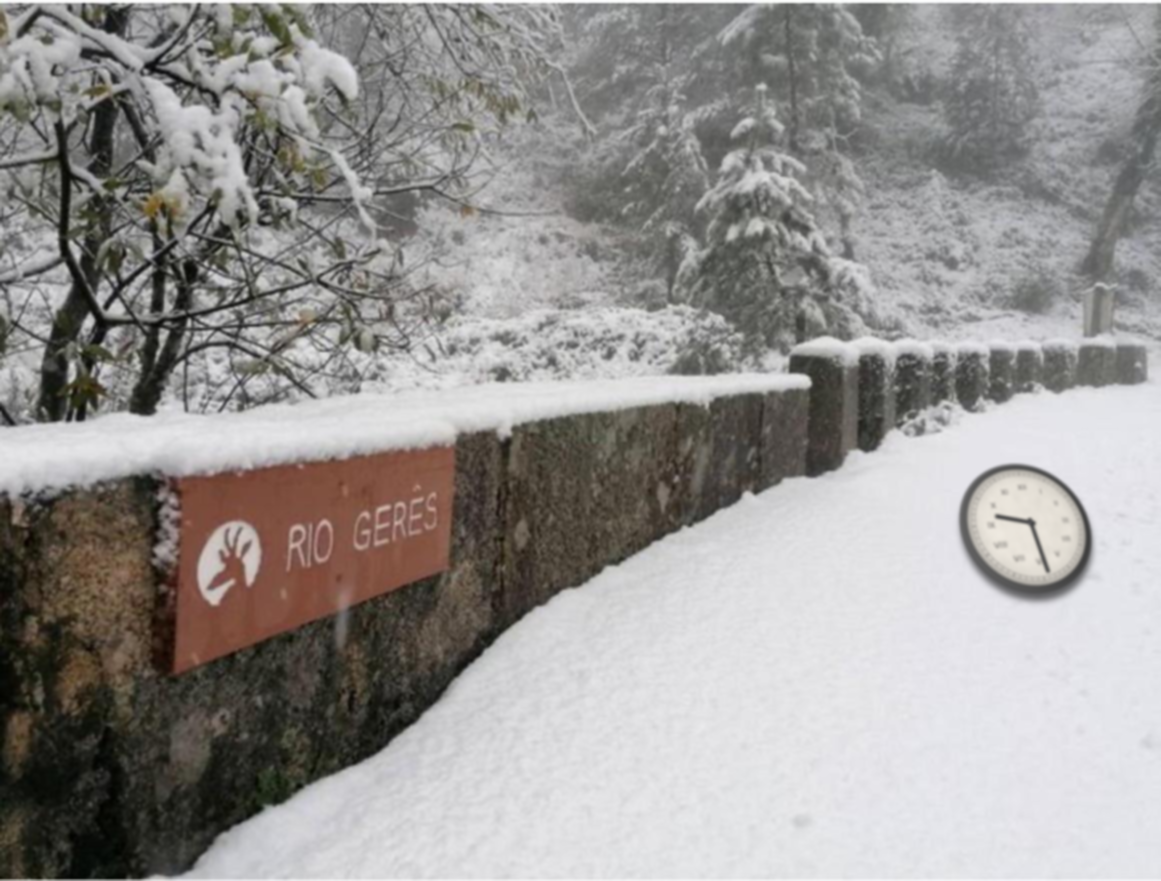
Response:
9.29
